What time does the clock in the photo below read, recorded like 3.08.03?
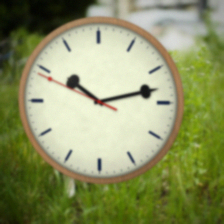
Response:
10.12.49
